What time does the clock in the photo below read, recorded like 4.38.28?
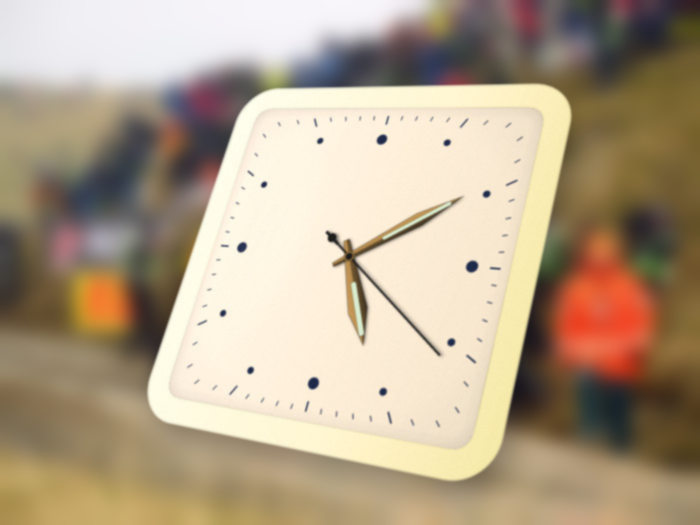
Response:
5.09.21
